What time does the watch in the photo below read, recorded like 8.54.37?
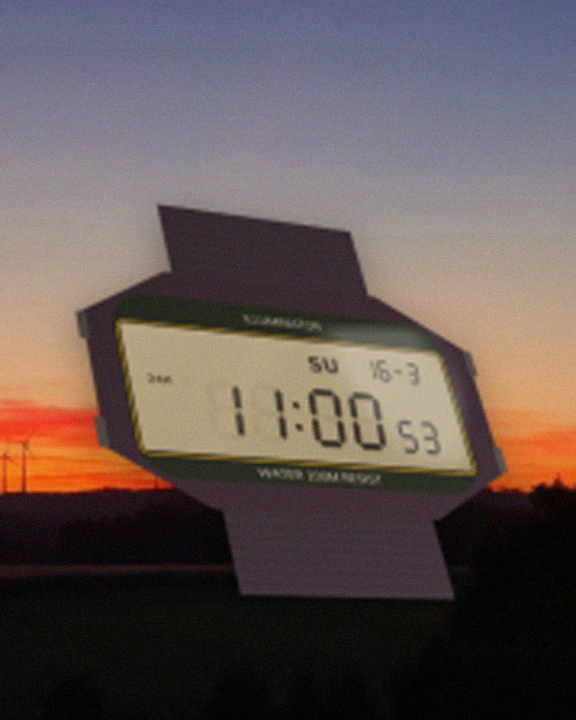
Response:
11.00.53
